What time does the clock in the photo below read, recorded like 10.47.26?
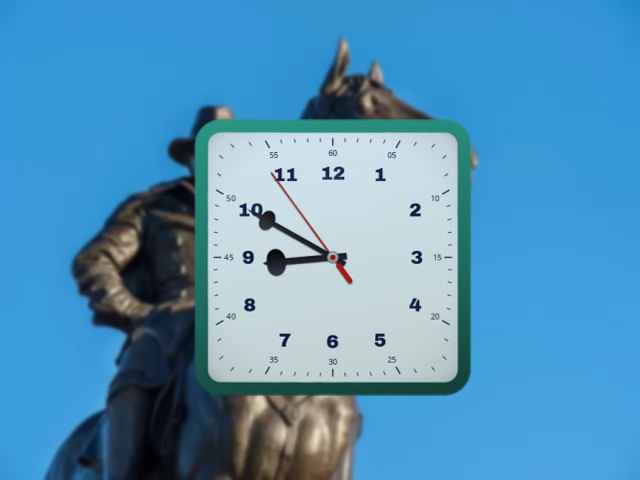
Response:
8.49.54
